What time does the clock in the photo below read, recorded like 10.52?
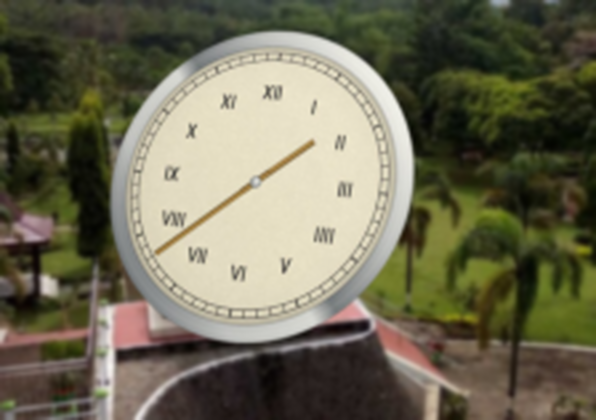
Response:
1.38
